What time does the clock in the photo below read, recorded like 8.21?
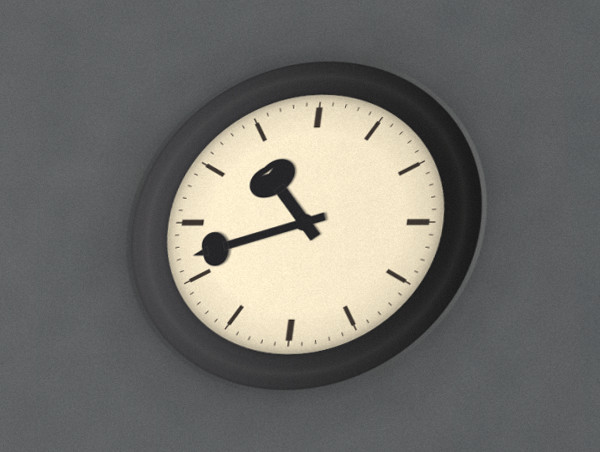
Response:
10.42
